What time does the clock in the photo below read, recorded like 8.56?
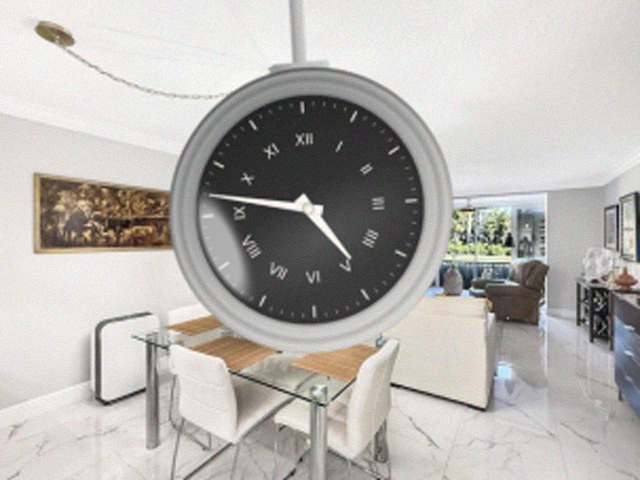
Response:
4.47
